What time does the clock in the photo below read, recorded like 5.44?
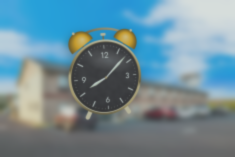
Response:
8.08
